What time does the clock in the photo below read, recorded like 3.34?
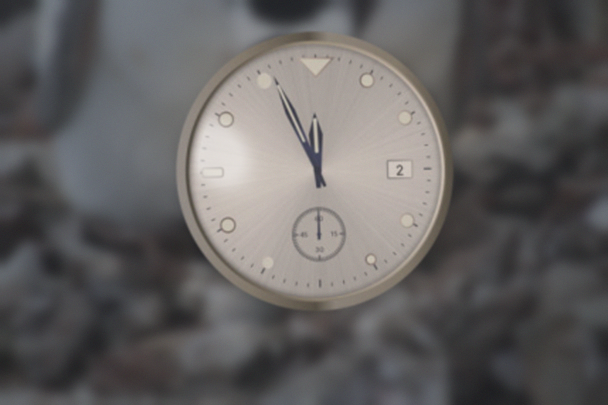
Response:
11.56
